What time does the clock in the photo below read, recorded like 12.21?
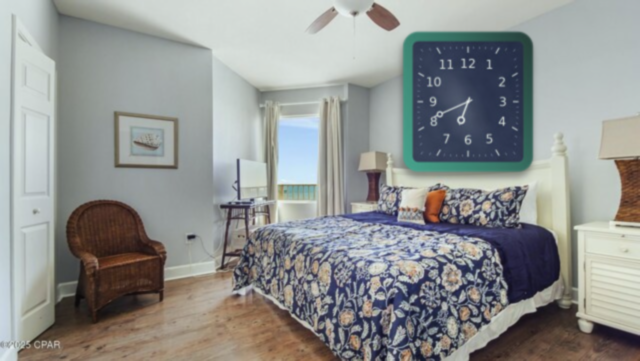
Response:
6.41
